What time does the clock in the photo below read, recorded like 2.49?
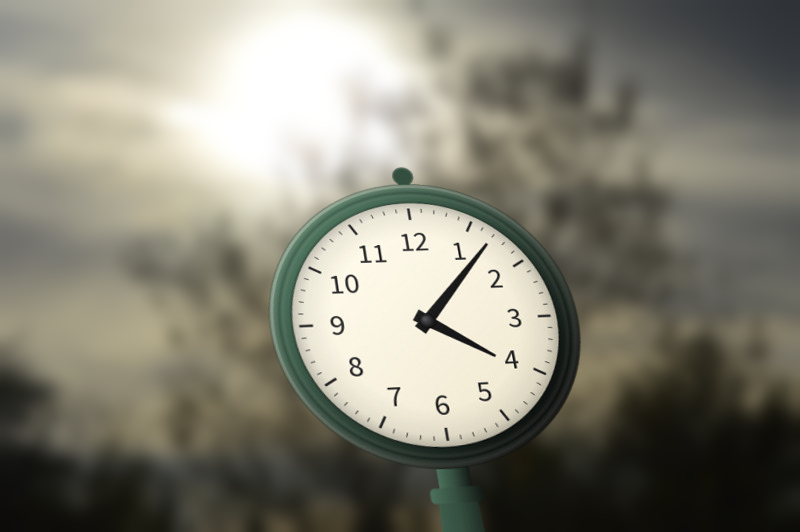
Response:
4.07
